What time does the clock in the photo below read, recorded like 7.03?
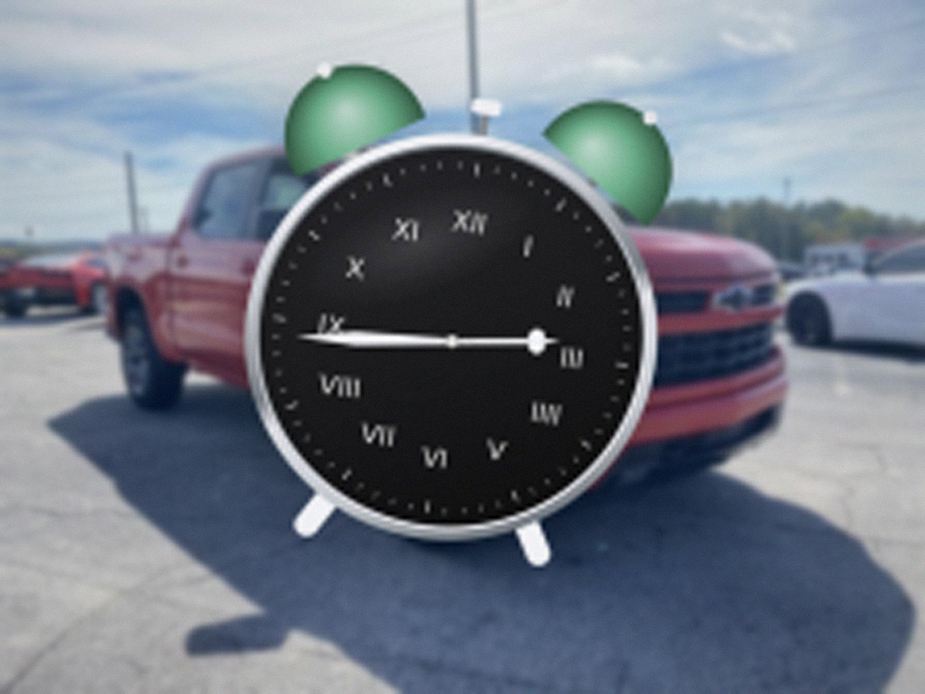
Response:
2.44
